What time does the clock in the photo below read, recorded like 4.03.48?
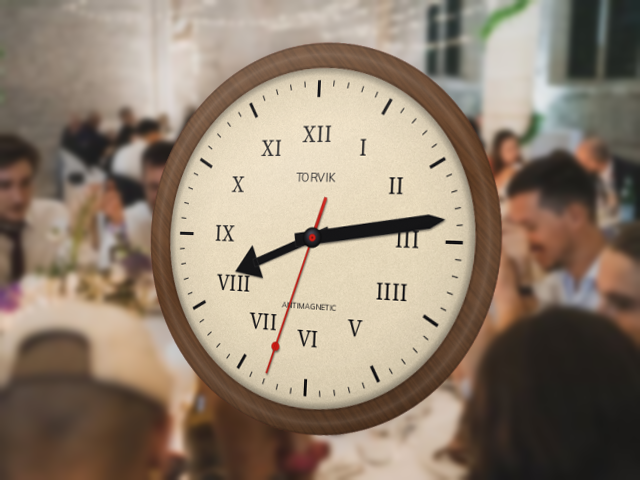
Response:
8.13.33
